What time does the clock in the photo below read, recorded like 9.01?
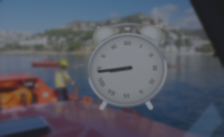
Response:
8.44
